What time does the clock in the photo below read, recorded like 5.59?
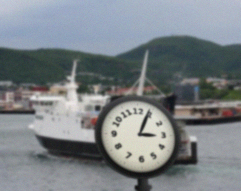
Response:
3.04
